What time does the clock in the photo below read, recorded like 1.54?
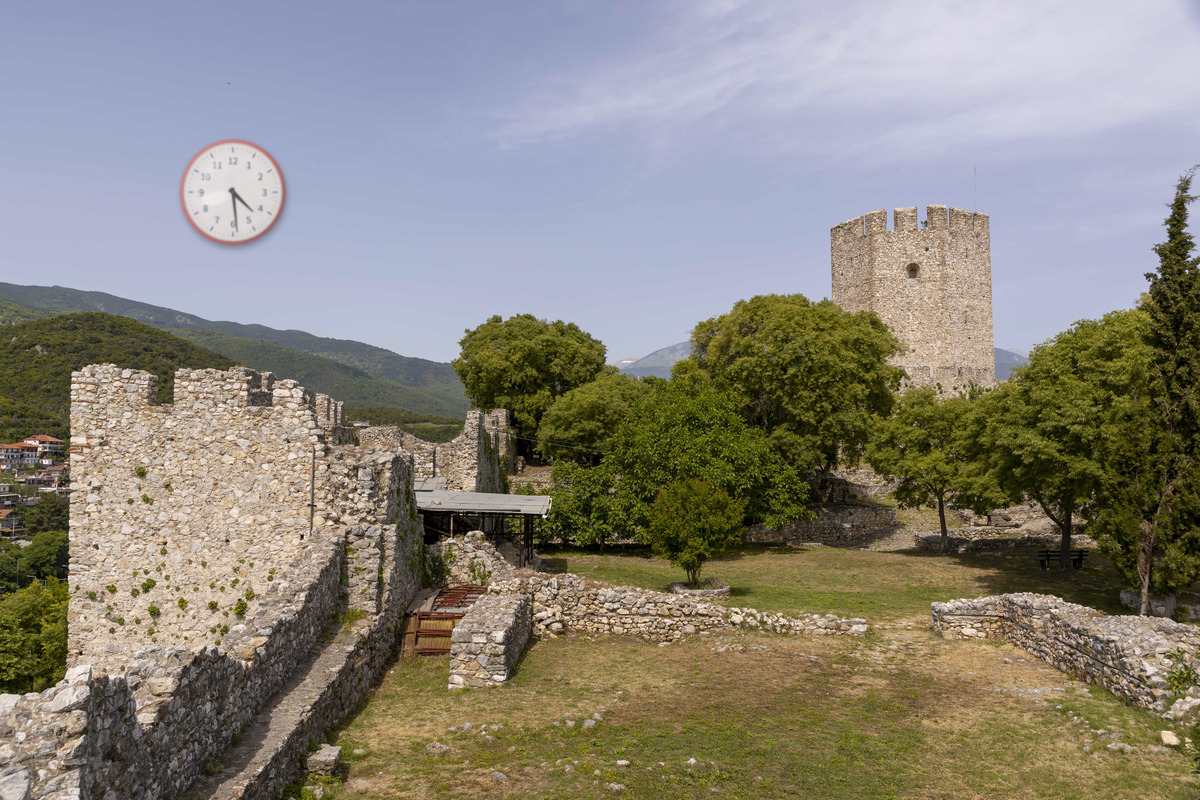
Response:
4.29
